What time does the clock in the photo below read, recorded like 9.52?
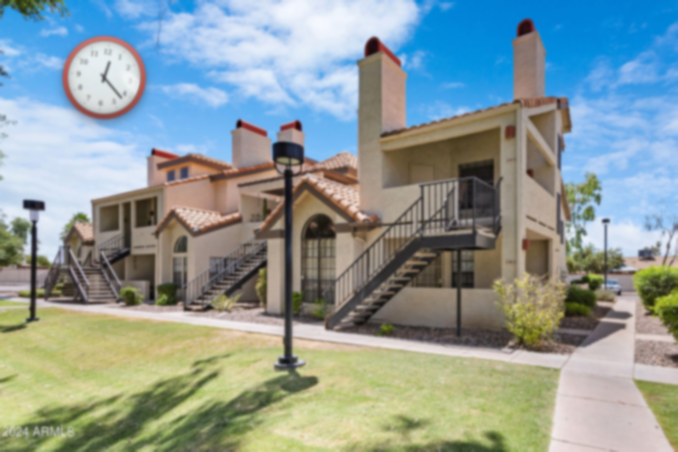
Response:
12.22
